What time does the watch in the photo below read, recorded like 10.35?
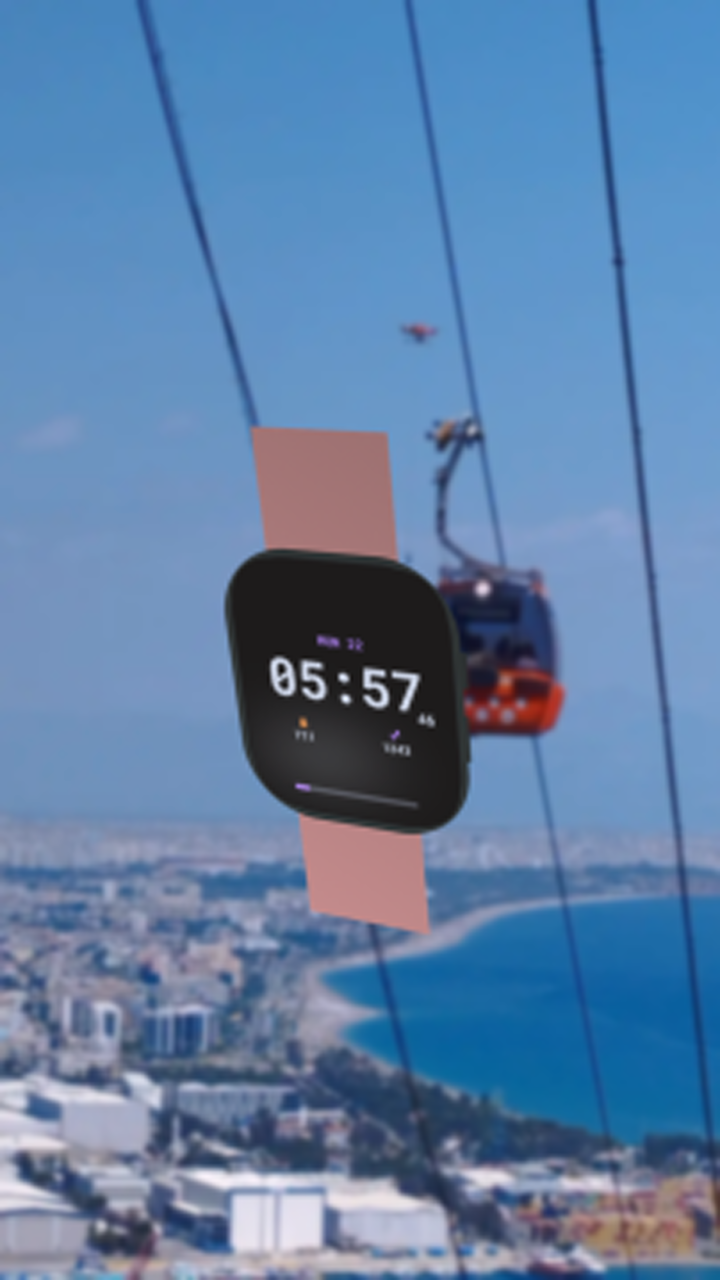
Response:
5.57
